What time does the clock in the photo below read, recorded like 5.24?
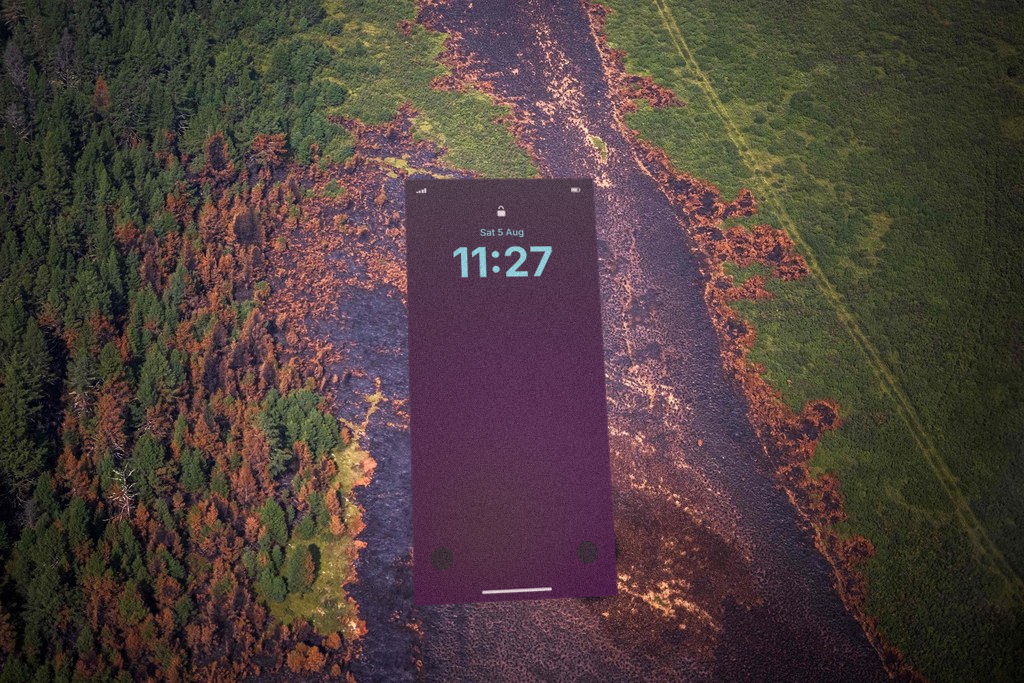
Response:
11.27
